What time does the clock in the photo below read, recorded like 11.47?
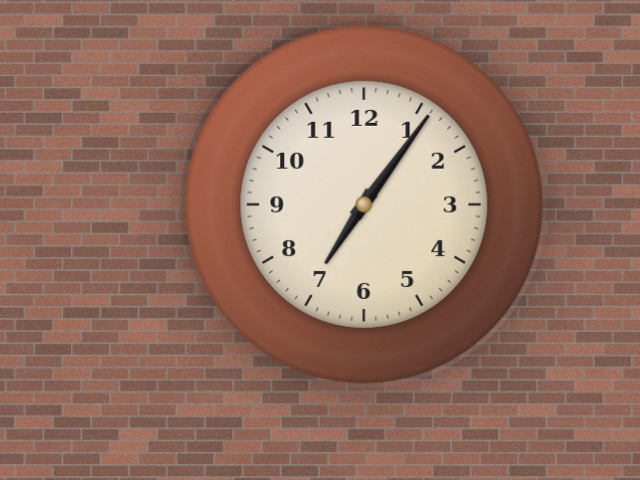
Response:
7.06
